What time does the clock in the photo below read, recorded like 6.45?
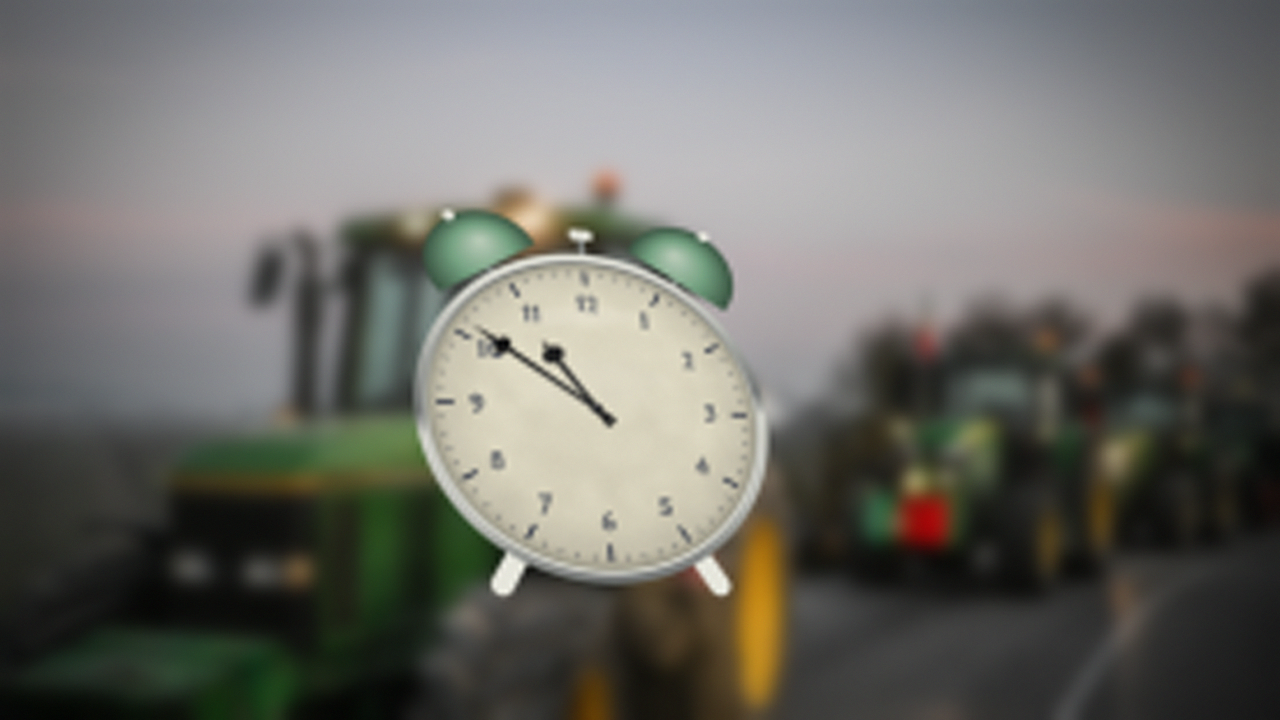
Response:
10.51
